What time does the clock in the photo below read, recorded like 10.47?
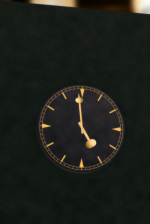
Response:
4.59
